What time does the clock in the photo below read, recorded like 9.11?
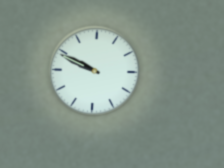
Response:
9.49
